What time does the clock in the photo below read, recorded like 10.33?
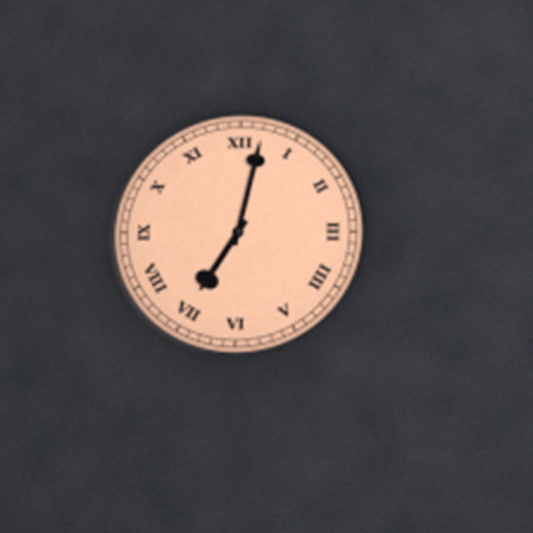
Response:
7.02
